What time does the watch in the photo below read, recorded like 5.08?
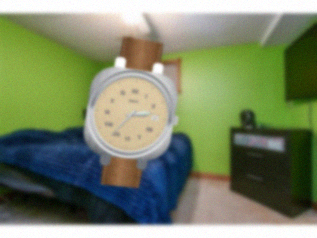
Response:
2.36
